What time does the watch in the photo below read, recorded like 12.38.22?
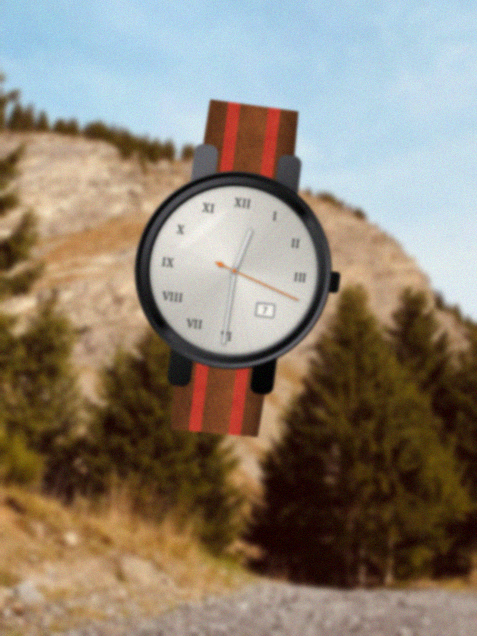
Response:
12.30.18
